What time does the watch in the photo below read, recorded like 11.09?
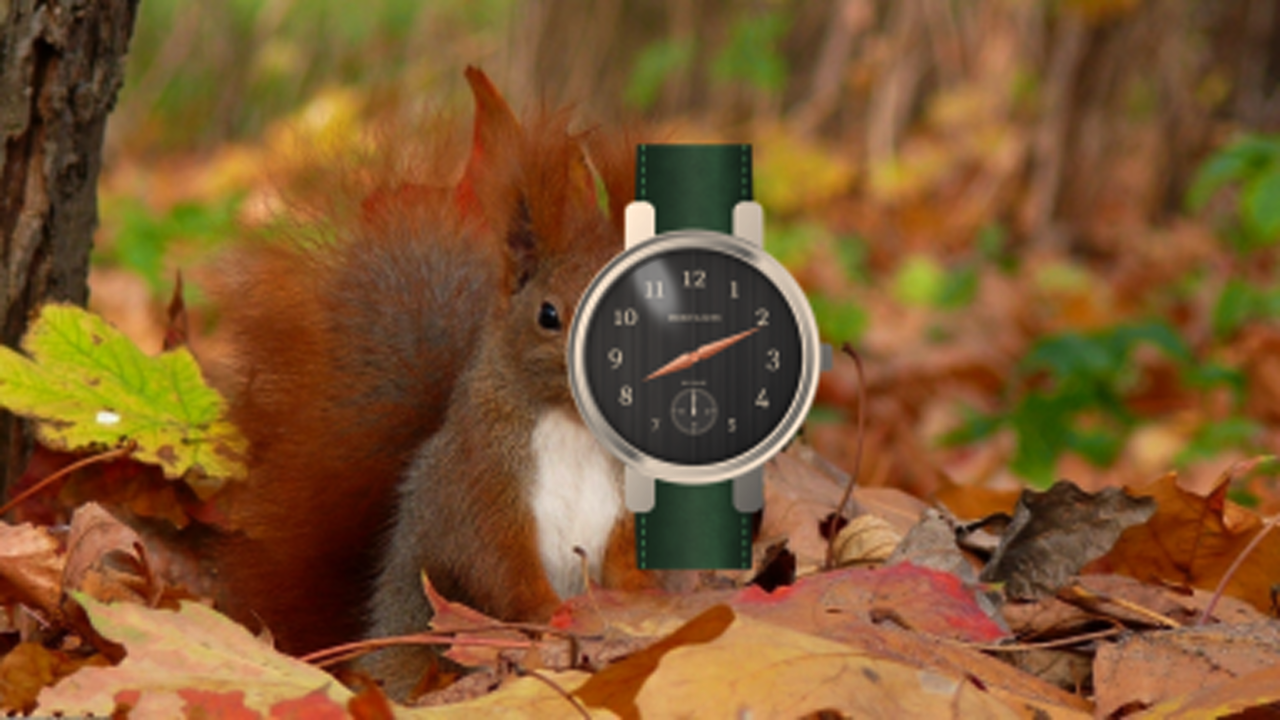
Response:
8.11
